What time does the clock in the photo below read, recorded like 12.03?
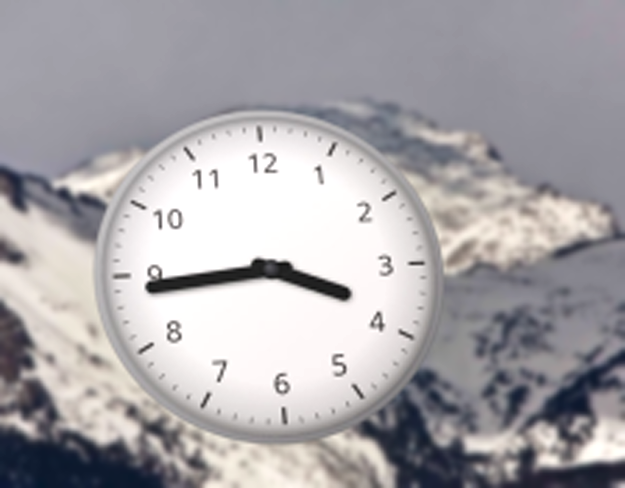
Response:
3.44
